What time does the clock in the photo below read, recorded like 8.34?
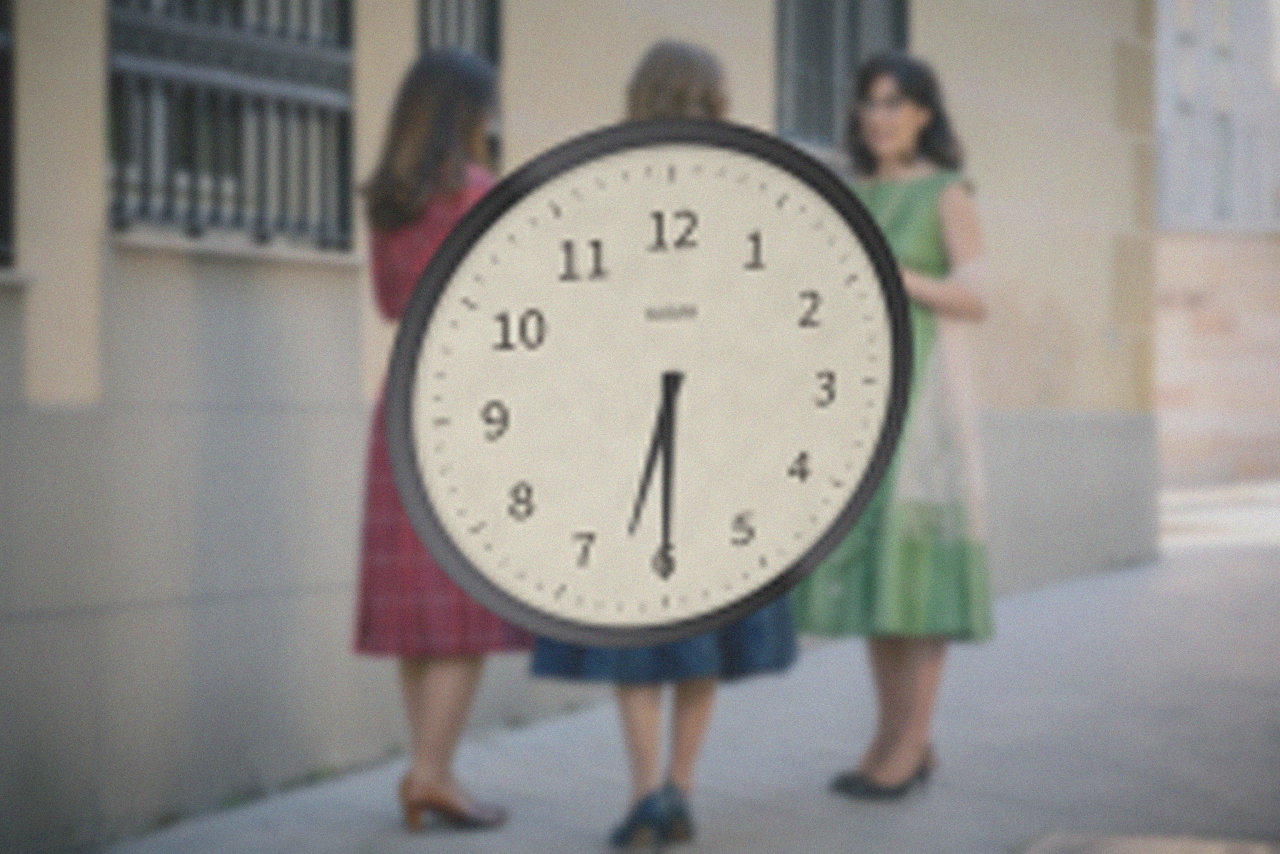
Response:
6.30
